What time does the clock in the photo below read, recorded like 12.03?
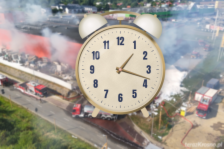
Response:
1.18
